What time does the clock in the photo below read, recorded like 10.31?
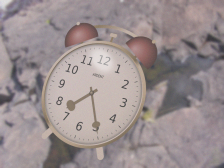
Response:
7.25
